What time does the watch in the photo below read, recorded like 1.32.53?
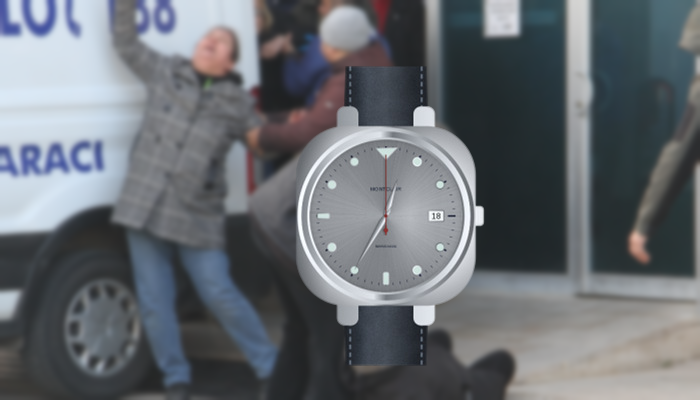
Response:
12.35.00
